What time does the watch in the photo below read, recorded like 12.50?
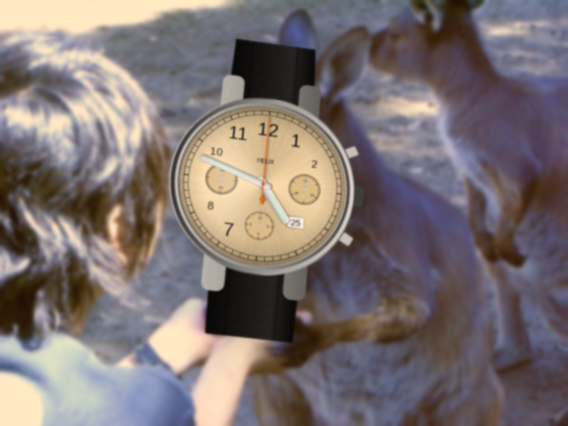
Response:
4.48
